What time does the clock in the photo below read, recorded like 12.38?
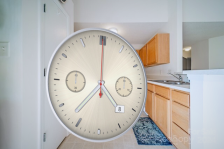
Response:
4.37
